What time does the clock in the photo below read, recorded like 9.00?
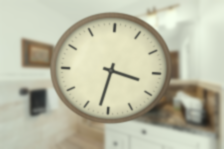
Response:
3.32
